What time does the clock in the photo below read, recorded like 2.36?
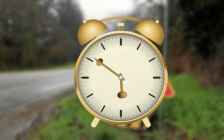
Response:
5.51
